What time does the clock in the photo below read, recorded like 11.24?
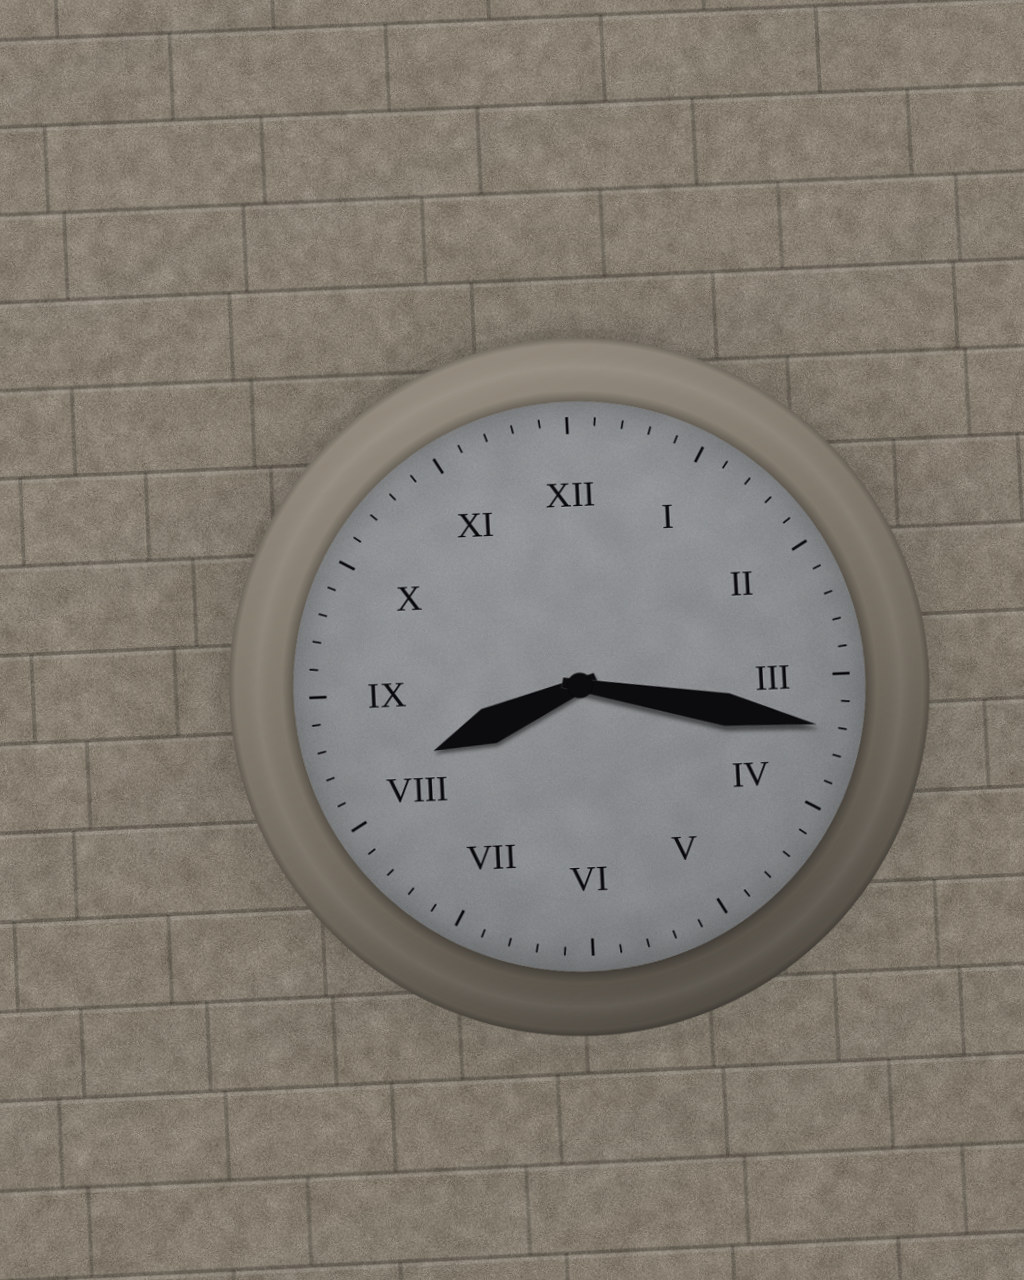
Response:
8.17
